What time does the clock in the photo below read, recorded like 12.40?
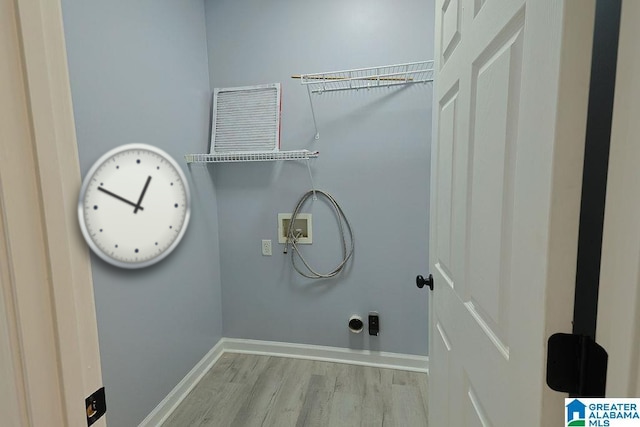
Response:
12.49
